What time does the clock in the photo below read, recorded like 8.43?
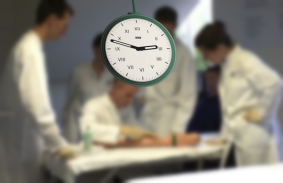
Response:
2.48
